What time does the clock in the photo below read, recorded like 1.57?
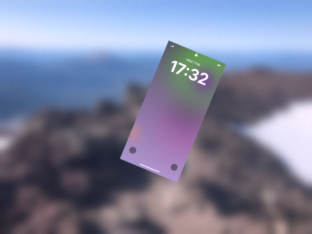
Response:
17.32
